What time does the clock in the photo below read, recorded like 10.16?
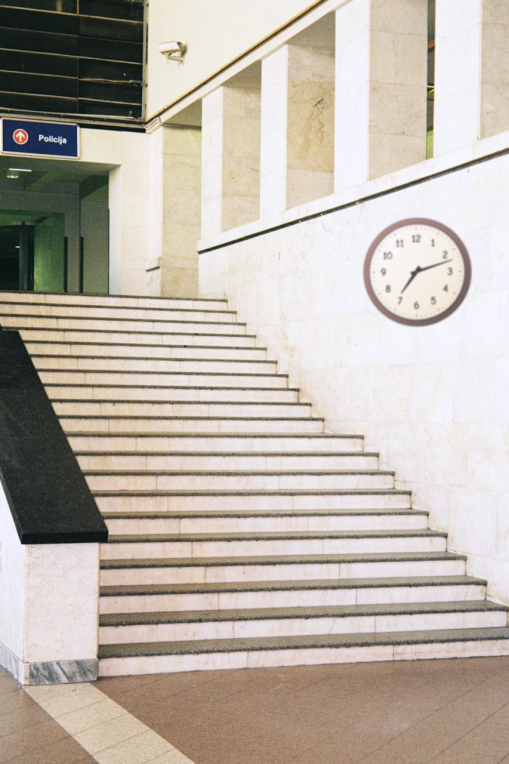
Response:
7.12
